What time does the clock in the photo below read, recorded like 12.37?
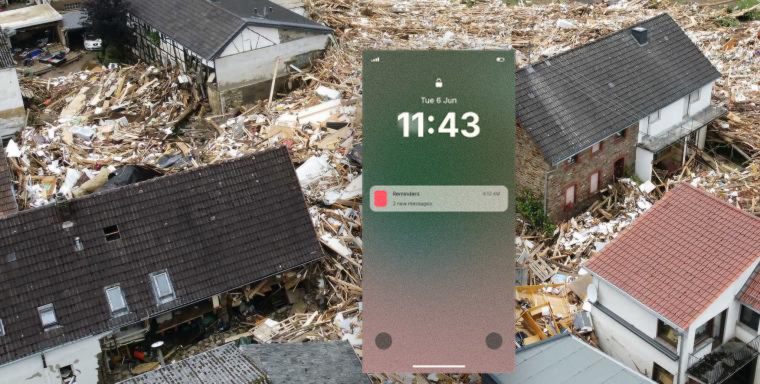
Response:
11.43
